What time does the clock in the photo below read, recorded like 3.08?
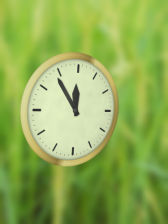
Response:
11.54
